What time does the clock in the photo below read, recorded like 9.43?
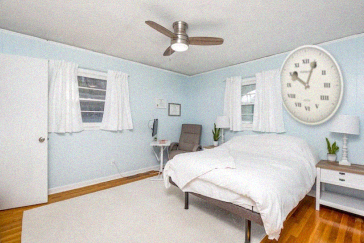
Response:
10.04
